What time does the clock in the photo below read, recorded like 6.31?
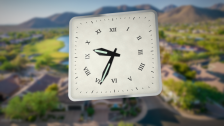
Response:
9.34
